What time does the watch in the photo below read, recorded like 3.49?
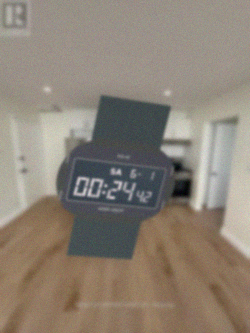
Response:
0.24
